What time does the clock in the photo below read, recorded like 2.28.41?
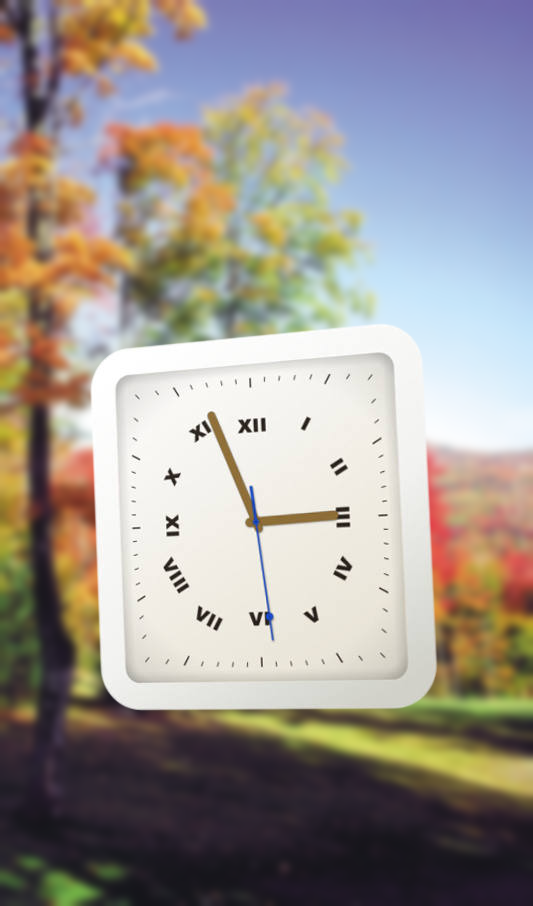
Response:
2.56.29
